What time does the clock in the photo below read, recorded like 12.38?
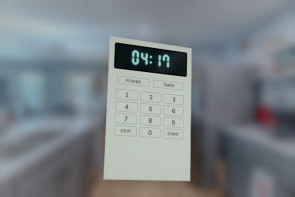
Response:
4.17
